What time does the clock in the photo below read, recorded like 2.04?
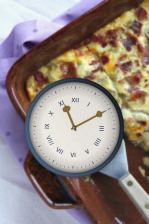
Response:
11.10
